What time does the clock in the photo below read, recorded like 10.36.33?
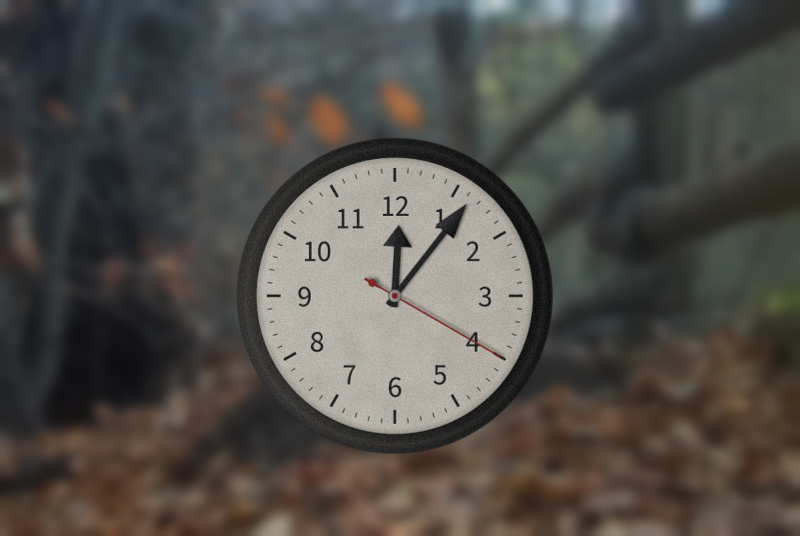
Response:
12.06.20
